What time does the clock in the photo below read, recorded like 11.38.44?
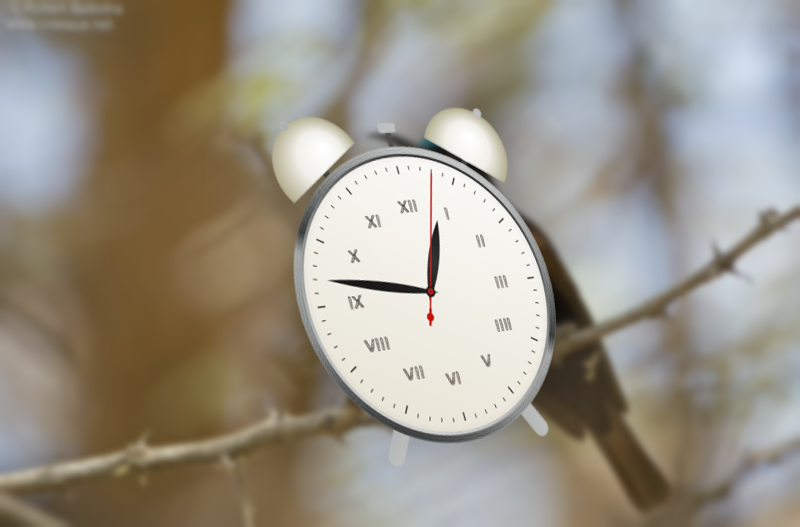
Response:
12.47.03
